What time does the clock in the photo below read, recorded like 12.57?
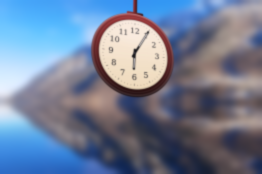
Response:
6.05
